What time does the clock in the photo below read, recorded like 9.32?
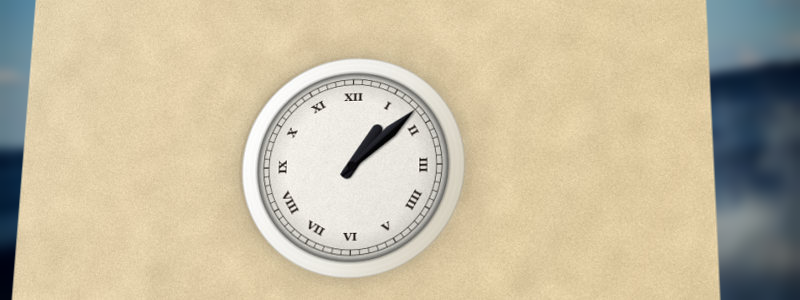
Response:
1.08
